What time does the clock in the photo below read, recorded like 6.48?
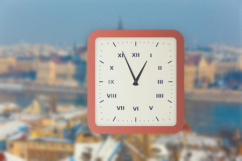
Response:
12.56
